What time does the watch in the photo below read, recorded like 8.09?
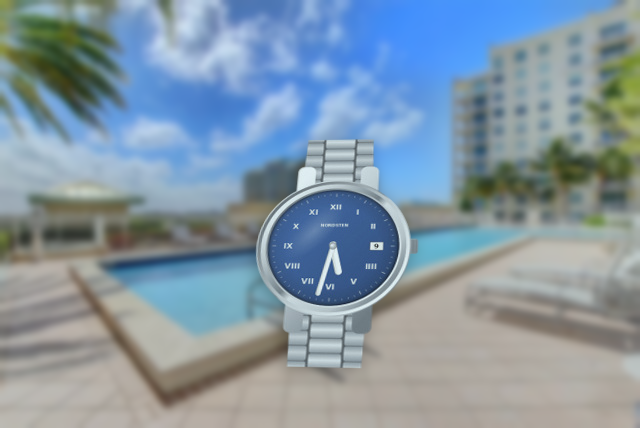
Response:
5.32
